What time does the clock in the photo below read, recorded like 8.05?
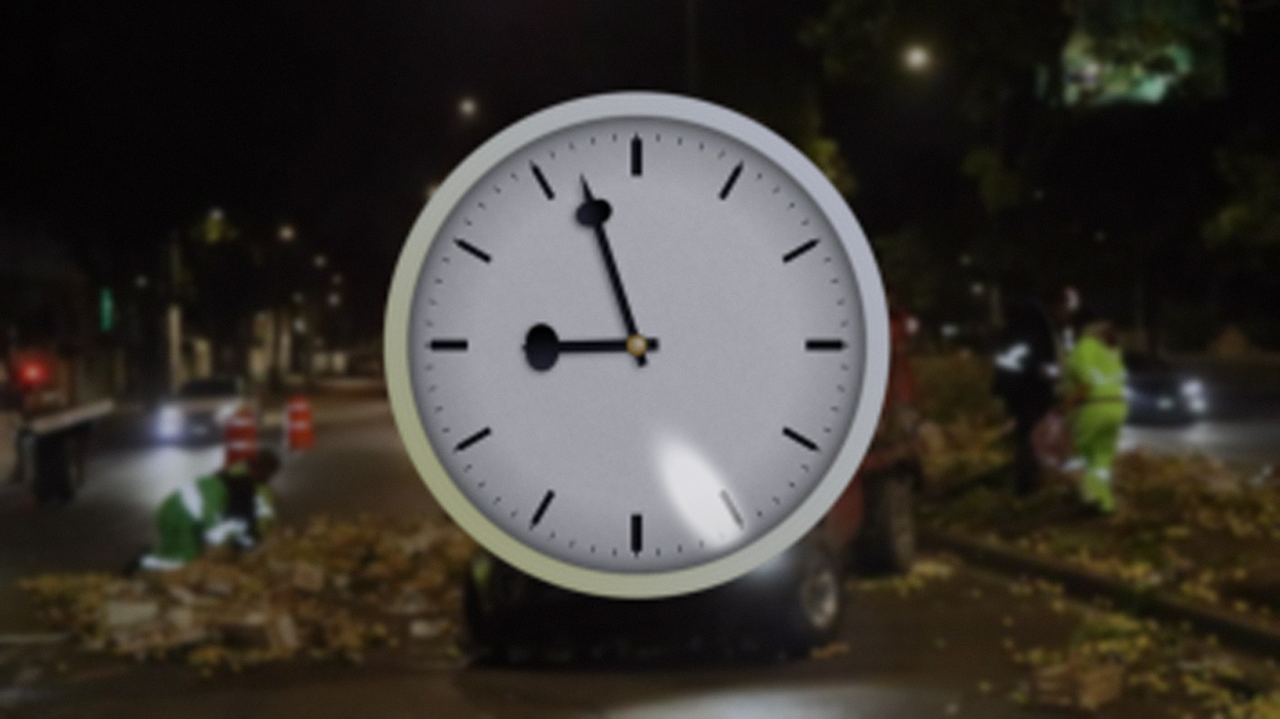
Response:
8.57
